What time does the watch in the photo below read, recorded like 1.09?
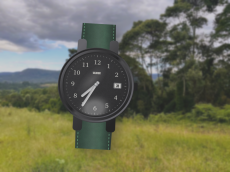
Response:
7.35
